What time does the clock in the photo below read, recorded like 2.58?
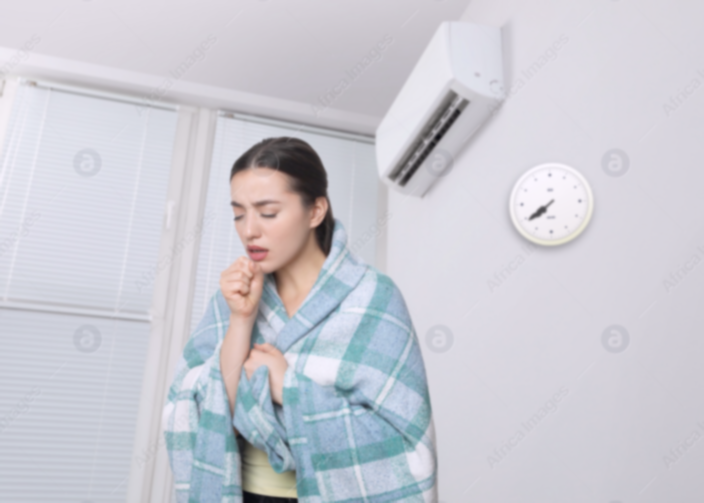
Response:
7.39
